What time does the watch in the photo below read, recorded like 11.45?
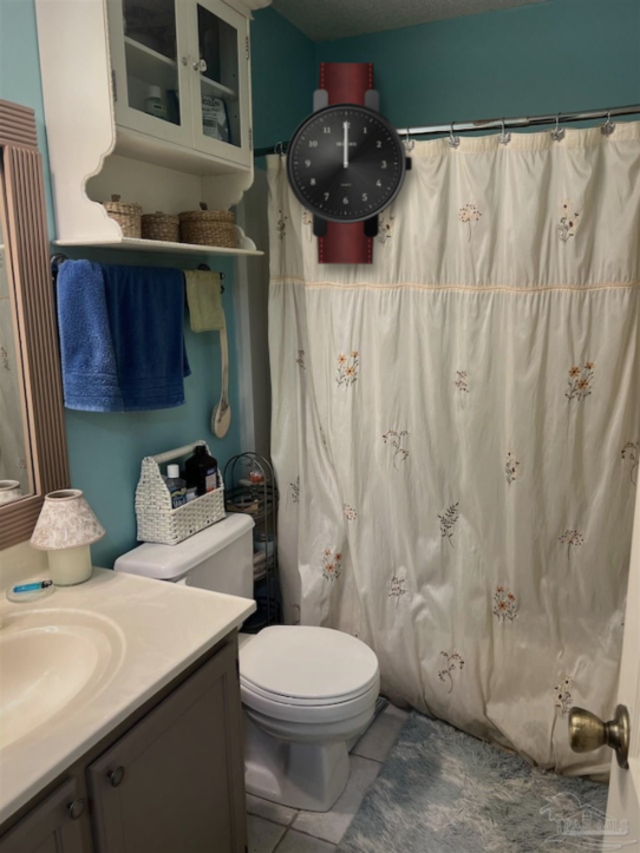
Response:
12.00
